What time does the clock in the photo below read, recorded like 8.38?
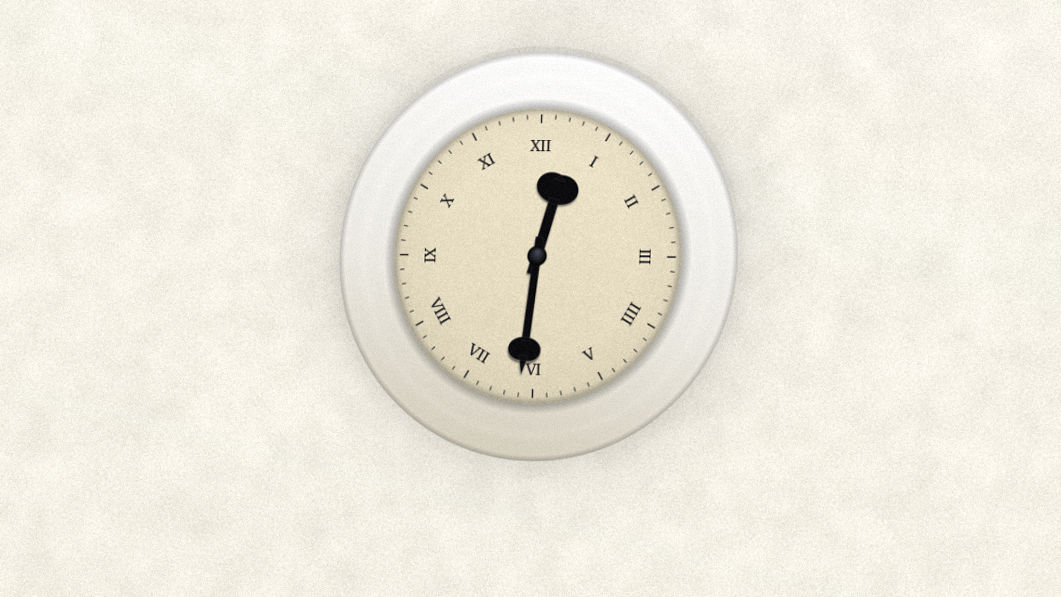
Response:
12.31
